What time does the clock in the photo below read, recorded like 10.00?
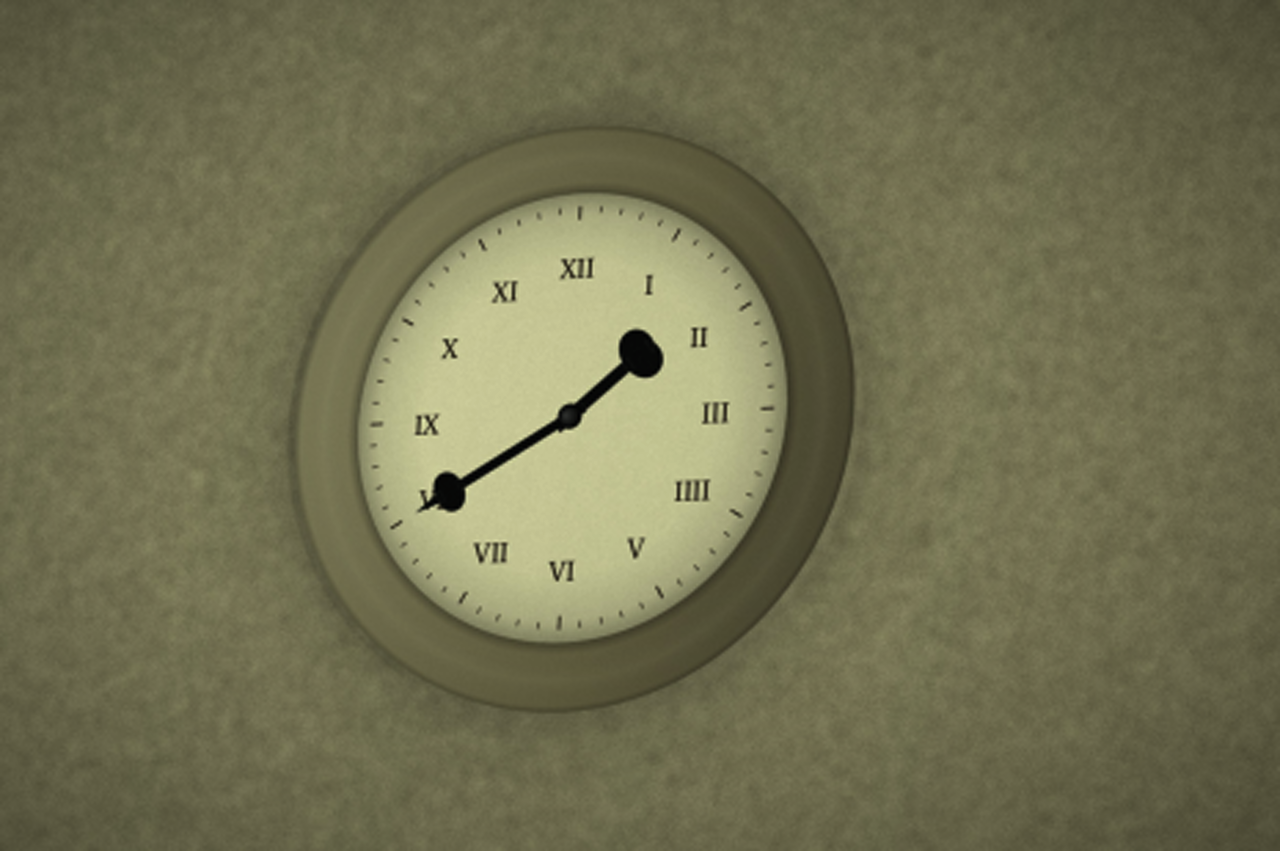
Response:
1.40
